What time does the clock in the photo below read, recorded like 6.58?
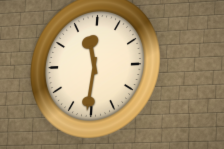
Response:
11.31
